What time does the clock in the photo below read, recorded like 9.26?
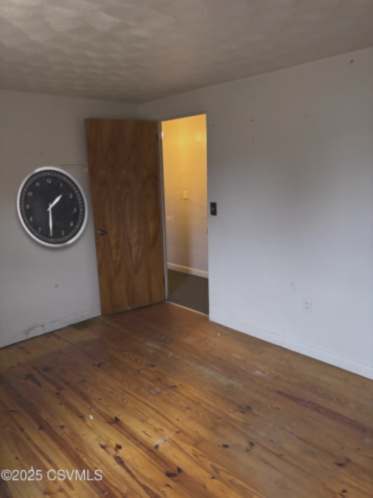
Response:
1.30
